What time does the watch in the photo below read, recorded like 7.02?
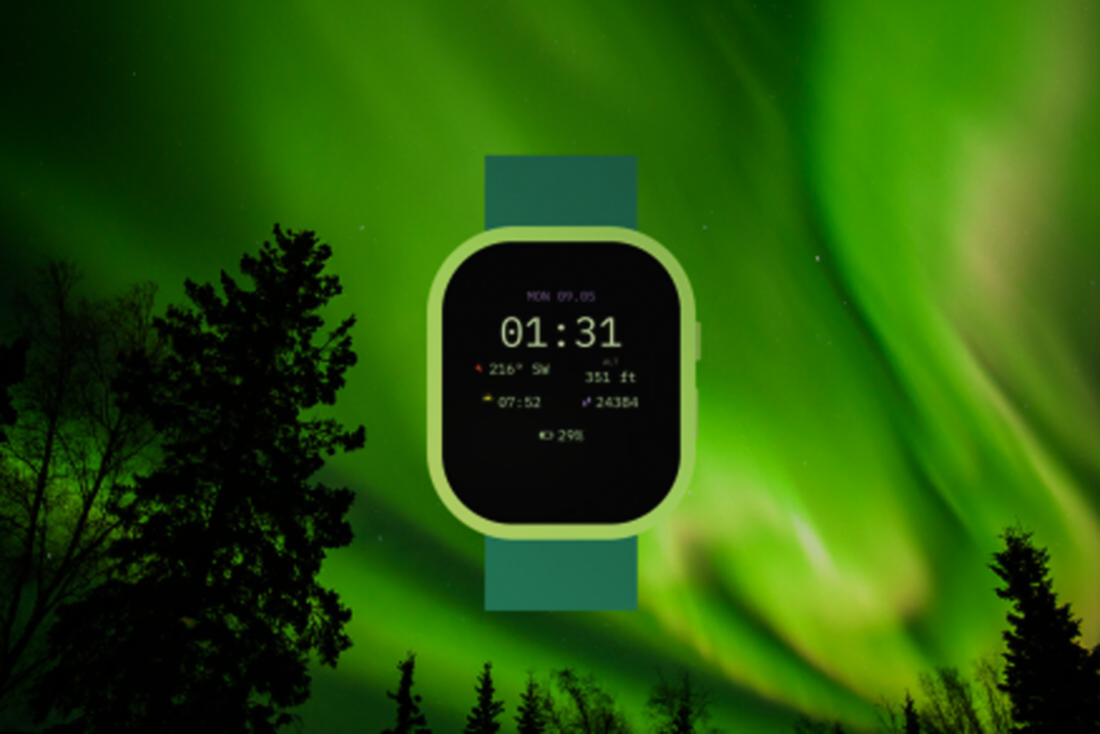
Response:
1.31
